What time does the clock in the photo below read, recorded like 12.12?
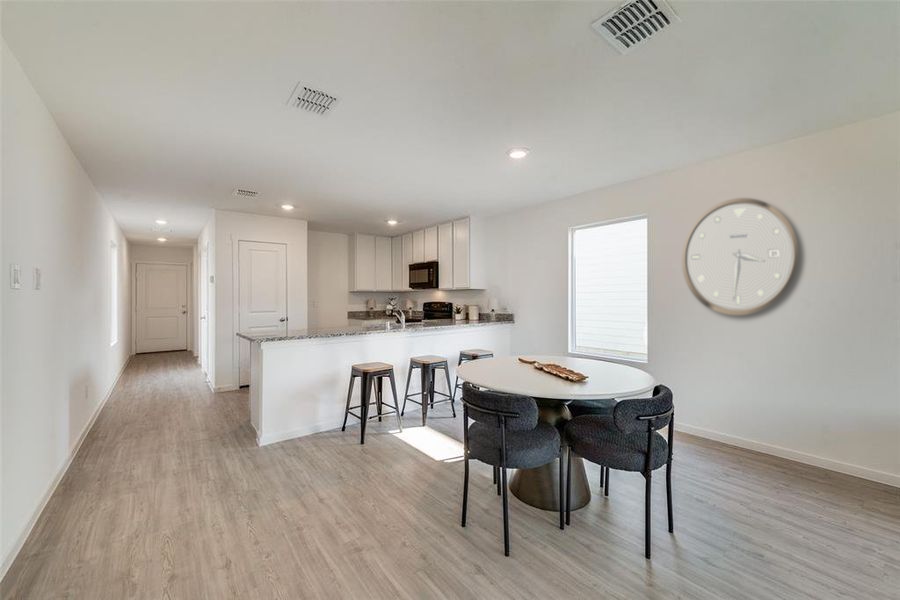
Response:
3.31
